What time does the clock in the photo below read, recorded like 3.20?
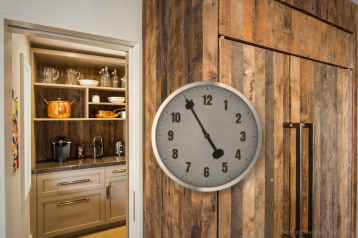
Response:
4.55
